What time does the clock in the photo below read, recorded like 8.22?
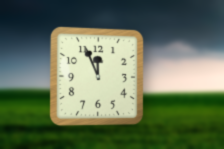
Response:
11.56
